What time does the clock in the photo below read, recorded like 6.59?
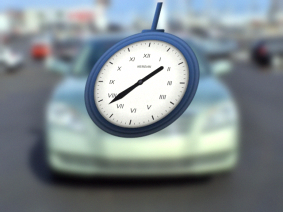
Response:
1.38
